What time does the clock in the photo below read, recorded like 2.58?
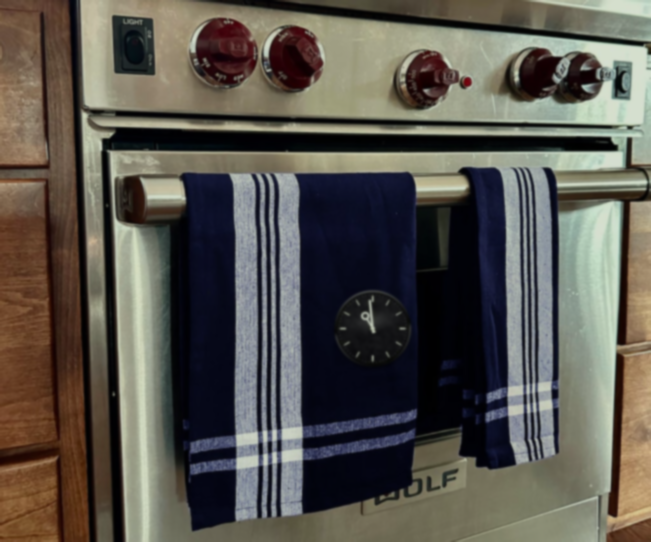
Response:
10.59
